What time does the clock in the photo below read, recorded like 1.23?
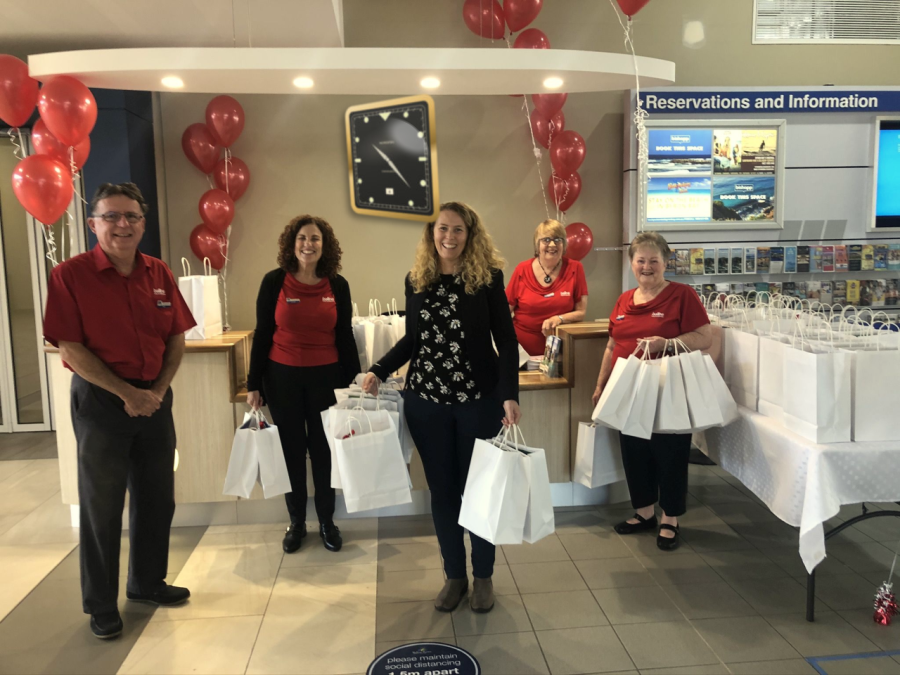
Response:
10.23
